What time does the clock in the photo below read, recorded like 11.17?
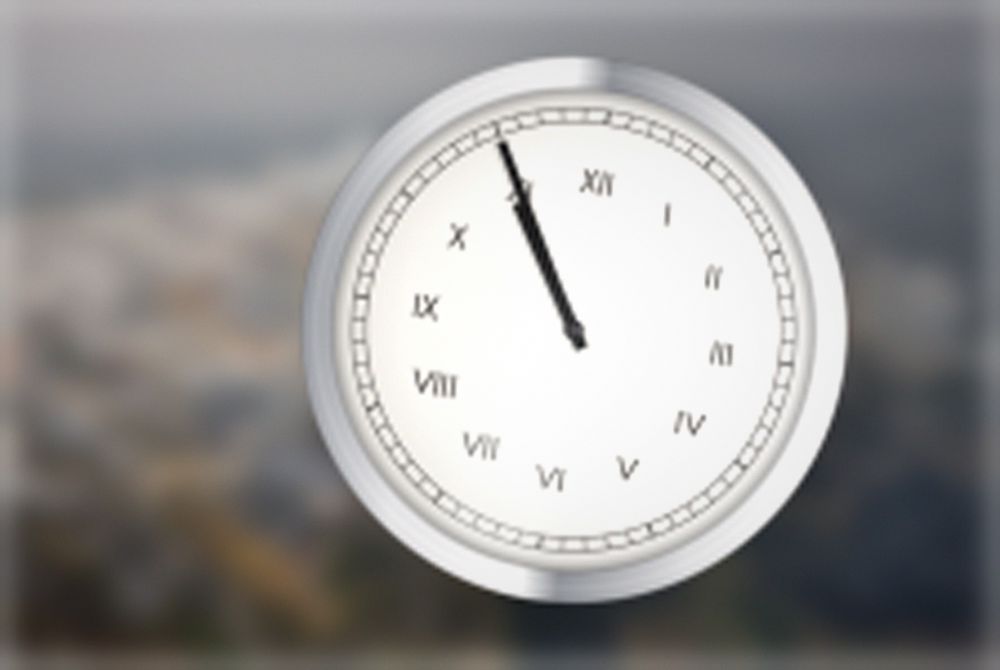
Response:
10.55
